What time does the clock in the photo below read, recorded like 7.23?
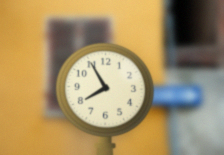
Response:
7.55
